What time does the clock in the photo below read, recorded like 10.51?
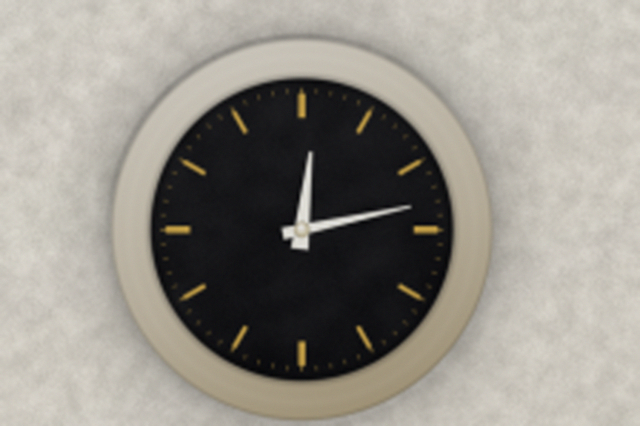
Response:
12.13
